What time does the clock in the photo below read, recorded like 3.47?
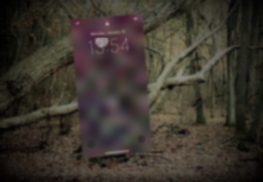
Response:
13.54
